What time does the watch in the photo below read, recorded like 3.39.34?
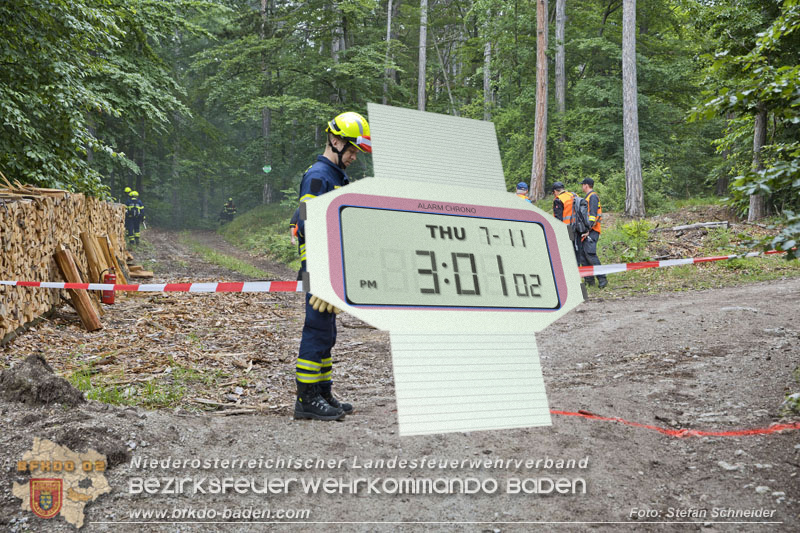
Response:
3.01.02
